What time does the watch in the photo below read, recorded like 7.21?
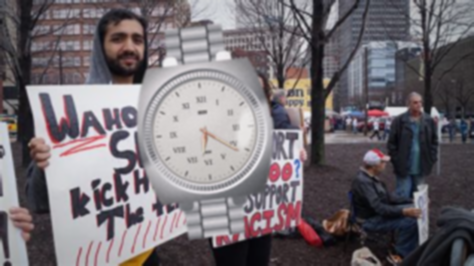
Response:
6.21
